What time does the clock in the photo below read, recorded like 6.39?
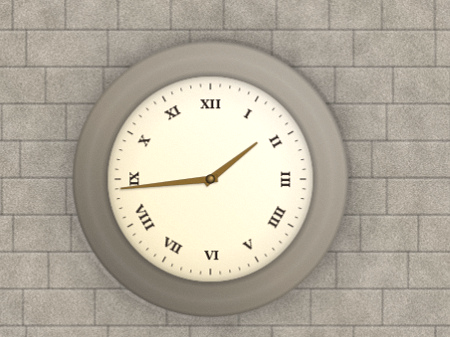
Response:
1.44
